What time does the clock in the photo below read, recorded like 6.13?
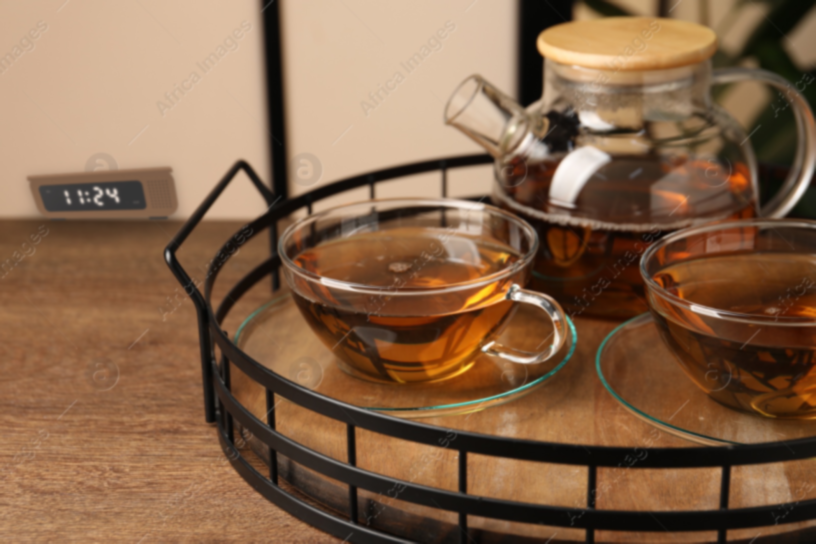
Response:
11.24
